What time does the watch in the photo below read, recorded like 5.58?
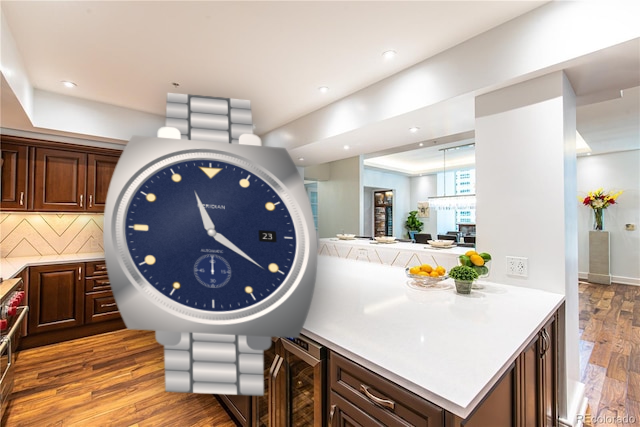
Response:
11.21
